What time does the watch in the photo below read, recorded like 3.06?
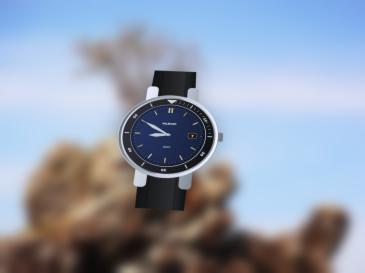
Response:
8.50
